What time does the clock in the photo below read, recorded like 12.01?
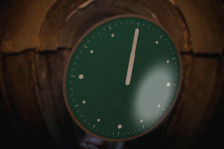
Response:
12.00
